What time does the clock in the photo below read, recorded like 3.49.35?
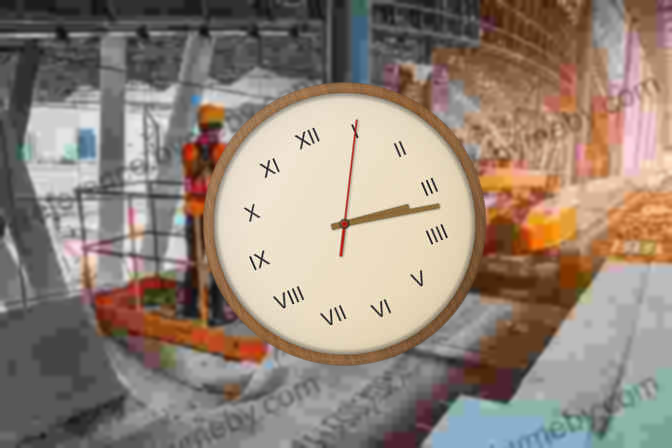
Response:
3.17.05
